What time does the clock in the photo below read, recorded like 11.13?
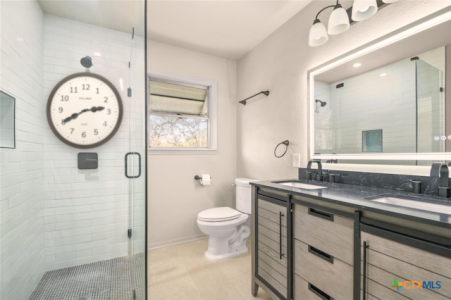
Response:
2.40
